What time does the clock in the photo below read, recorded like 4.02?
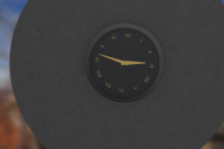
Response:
2.47
